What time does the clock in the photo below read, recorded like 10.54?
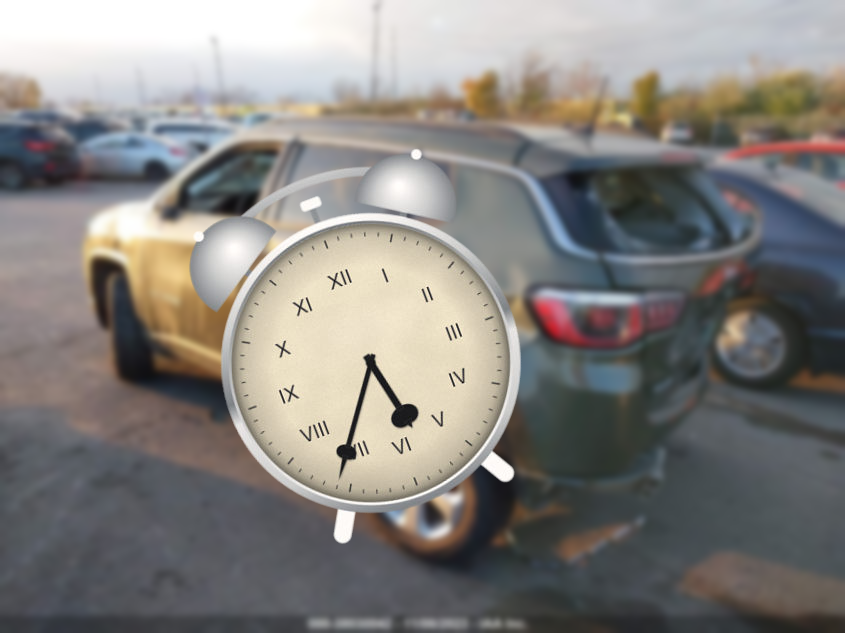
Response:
5.36
